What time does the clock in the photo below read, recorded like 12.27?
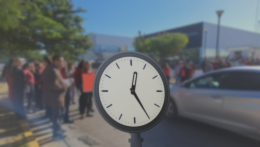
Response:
12.25
